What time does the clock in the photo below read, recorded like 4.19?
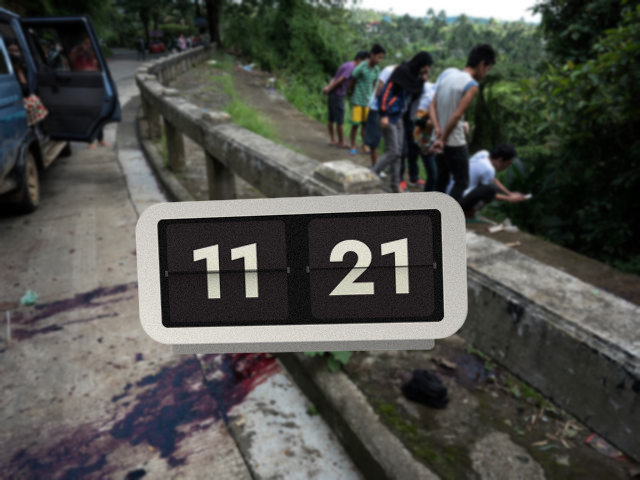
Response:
11.21
